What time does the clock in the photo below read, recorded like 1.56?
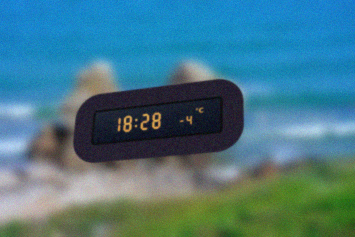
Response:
18.28
